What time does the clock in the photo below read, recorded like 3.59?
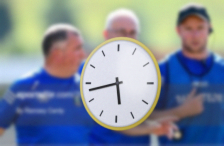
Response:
5.43
